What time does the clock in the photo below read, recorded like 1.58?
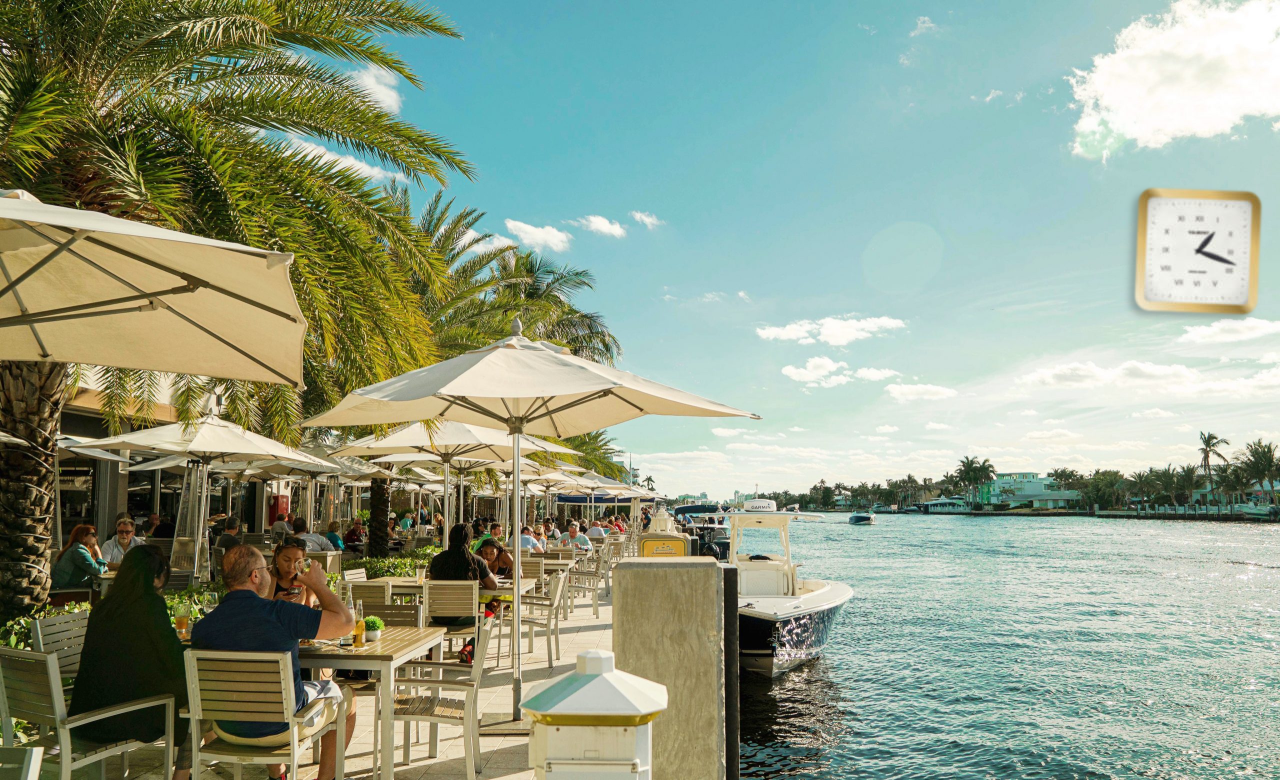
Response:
1.18
